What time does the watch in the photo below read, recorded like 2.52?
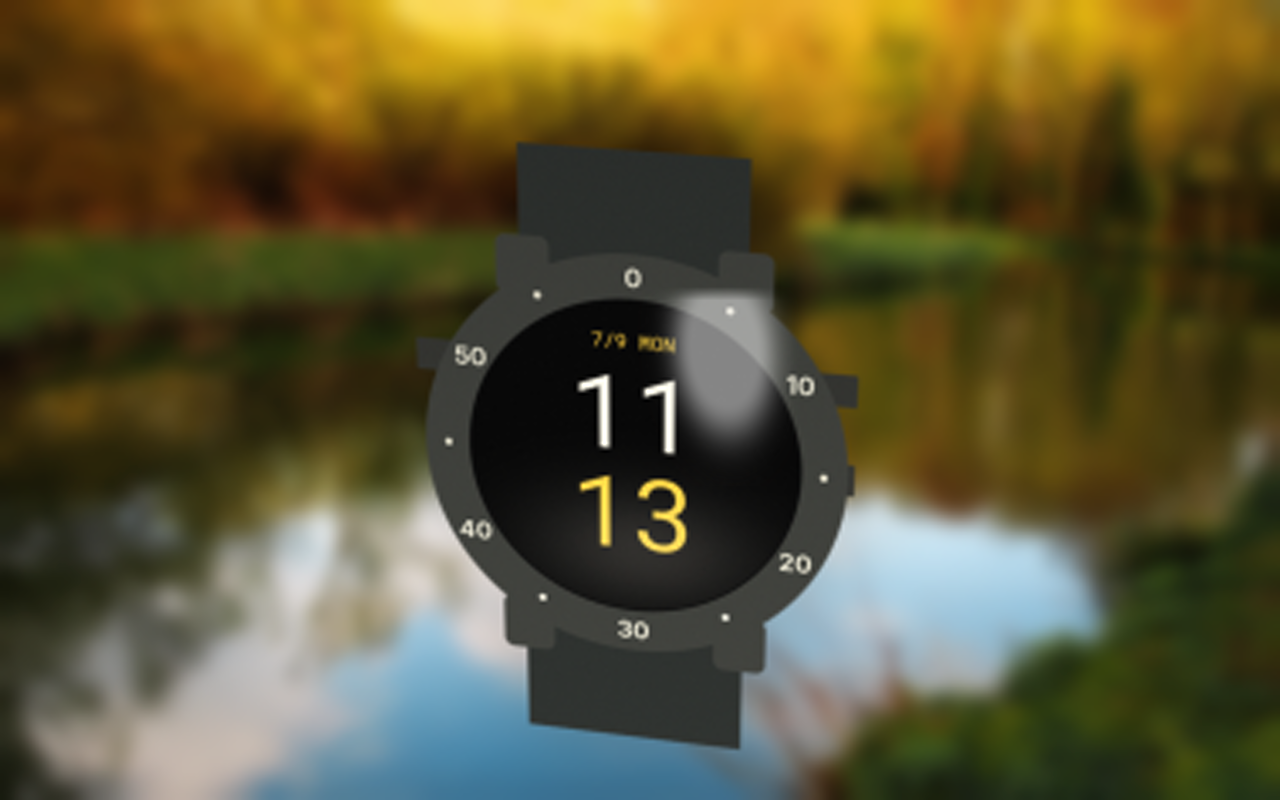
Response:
11.13
